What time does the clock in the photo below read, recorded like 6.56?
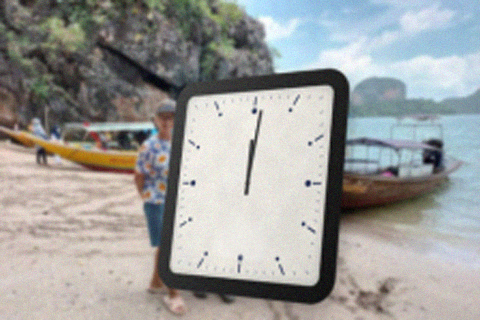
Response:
12.01
